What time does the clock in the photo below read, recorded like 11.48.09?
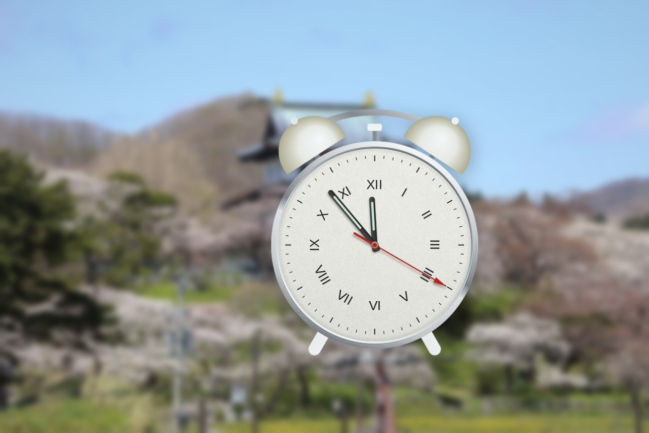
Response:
11.53.20
